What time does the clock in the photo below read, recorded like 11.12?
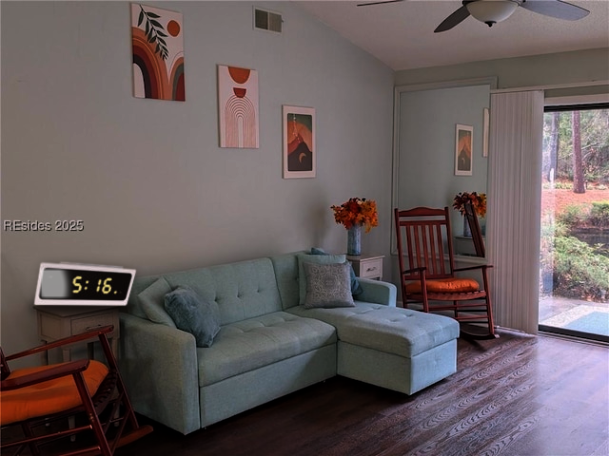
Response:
5.16
